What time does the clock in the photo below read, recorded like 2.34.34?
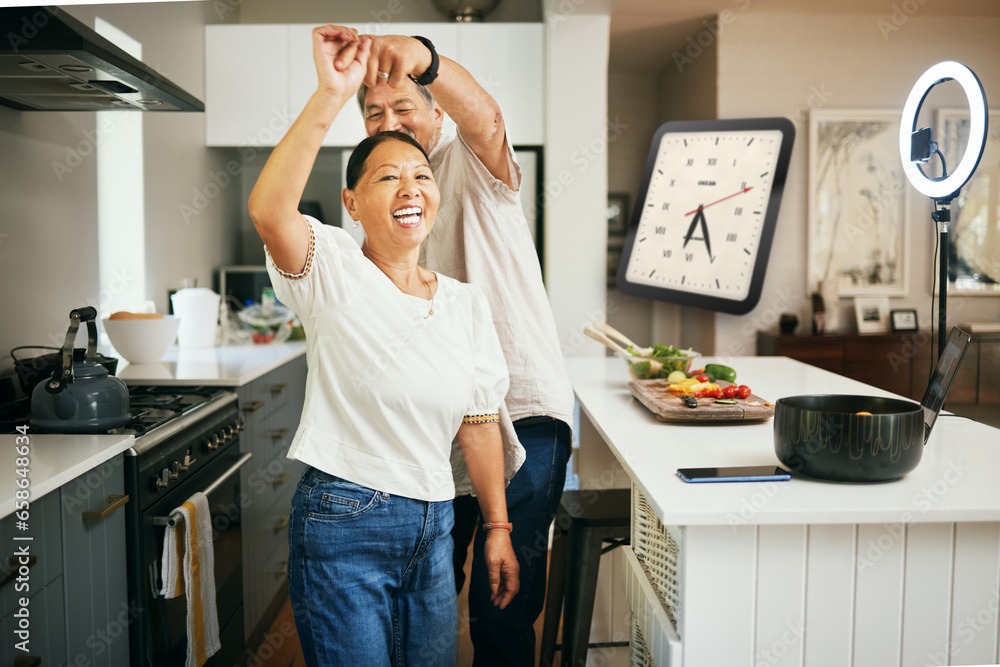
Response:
6.25.11
